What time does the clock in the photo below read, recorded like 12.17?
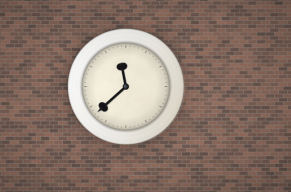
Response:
11.38
